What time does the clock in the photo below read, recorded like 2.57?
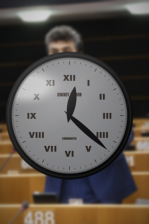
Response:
12.22
